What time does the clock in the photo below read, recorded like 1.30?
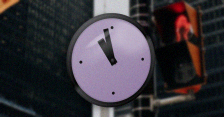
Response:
10.58
